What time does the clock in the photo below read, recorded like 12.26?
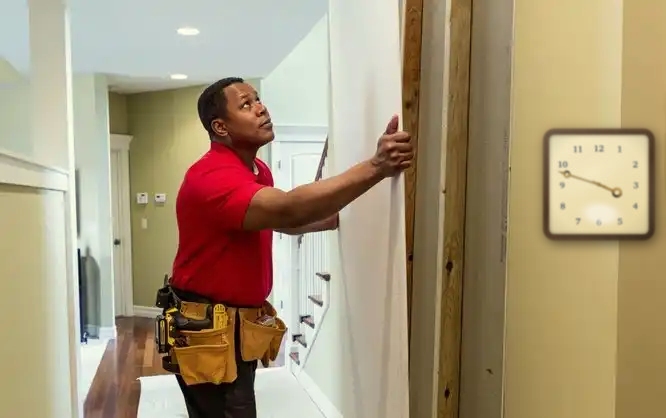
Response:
3.48
